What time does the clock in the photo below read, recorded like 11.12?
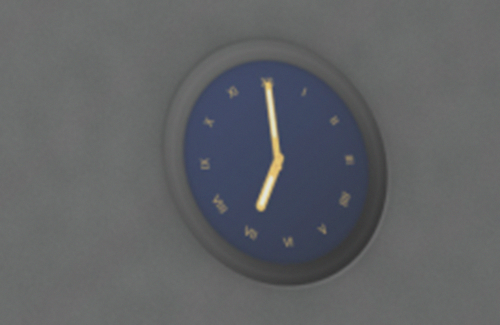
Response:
7.00
